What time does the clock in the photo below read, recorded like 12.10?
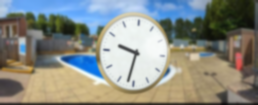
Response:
9.32
